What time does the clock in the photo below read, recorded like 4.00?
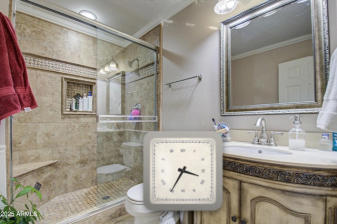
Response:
3.35
